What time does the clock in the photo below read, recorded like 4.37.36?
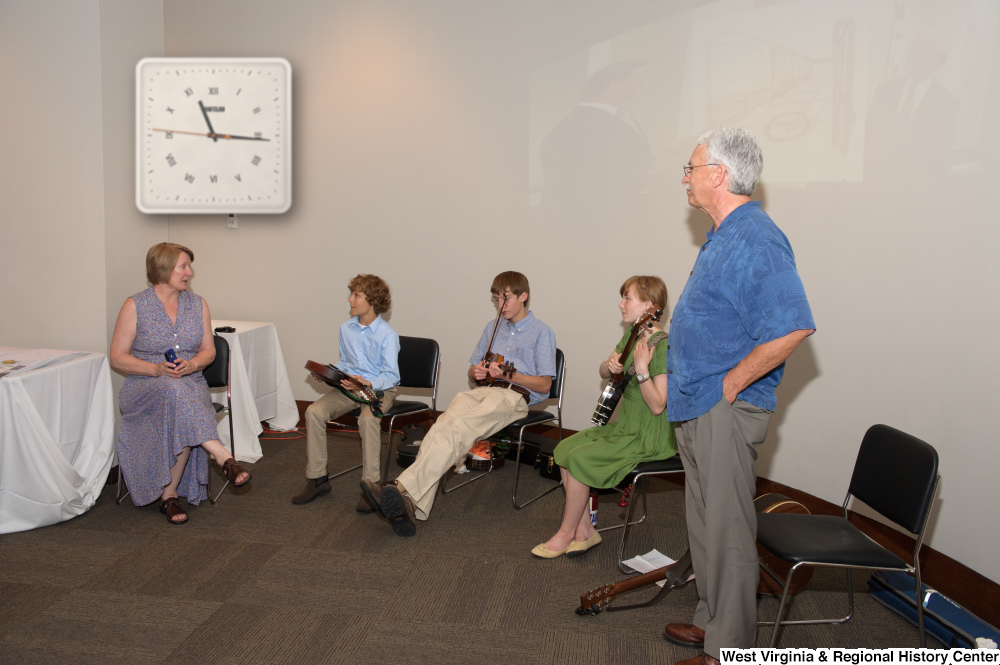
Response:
11.15.46
